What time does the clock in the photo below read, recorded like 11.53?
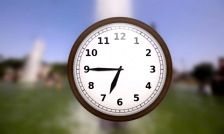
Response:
6.45
